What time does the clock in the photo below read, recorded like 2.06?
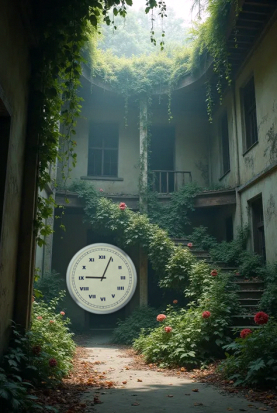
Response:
9.04
